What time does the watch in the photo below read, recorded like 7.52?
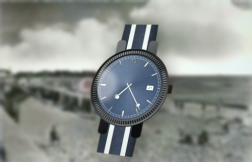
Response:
7.24
